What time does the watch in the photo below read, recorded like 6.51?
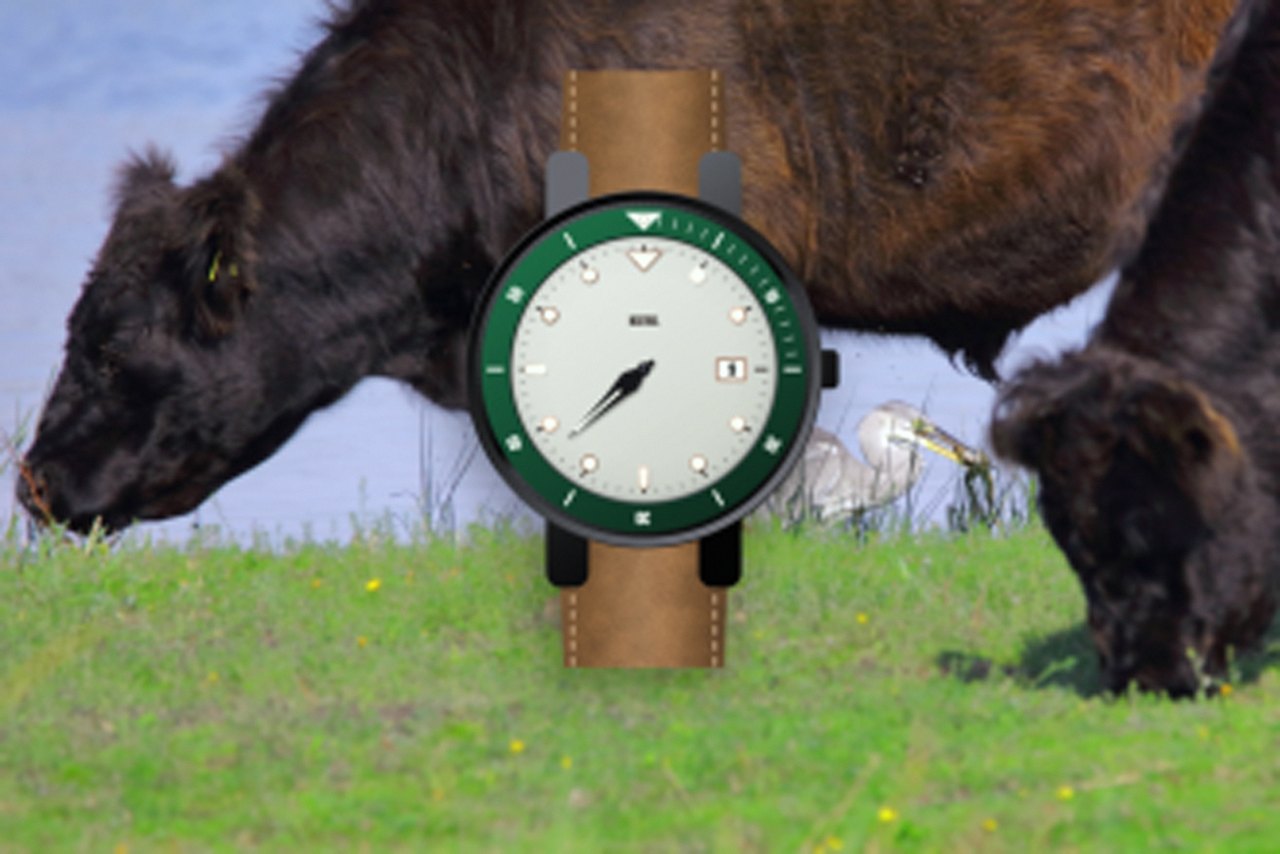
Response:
7.38
